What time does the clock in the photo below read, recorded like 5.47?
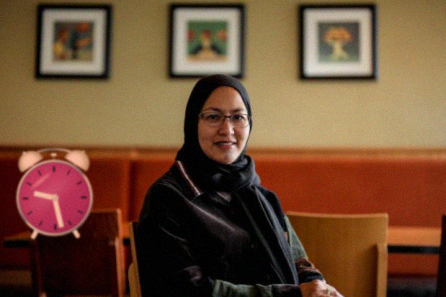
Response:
9.28
